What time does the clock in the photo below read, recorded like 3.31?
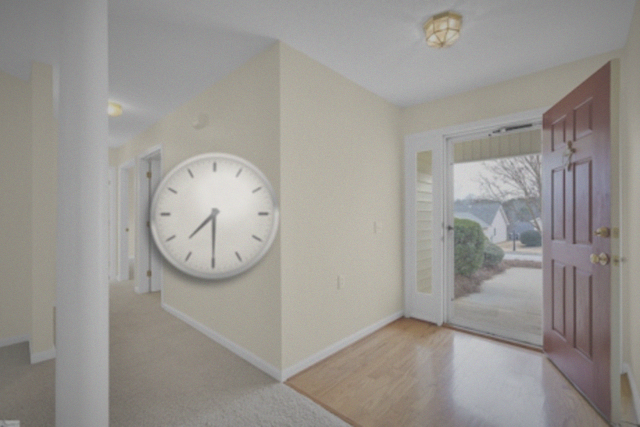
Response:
7.30
